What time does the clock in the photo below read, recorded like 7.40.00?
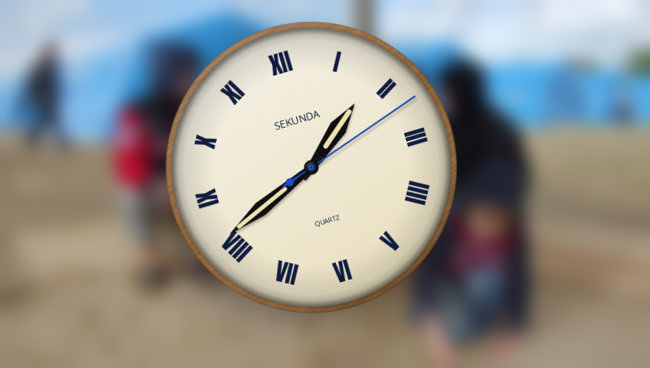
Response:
1.41.12
